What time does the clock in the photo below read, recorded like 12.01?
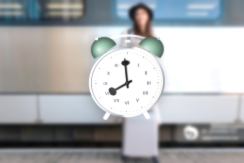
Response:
7.59
